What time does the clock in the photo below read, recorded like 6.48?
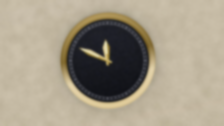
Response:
11.49
